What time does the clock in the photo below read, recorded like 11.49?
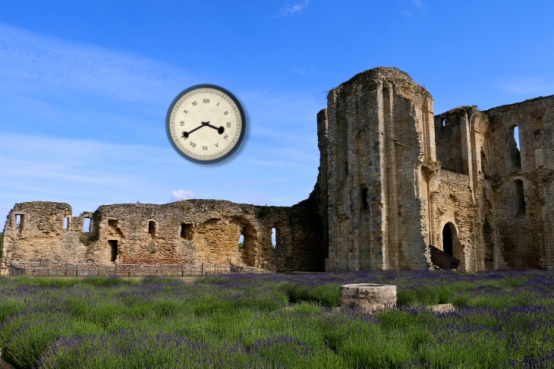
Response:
3.40
